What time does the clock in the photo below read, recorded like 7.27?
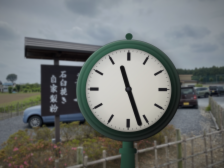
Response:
11.27
